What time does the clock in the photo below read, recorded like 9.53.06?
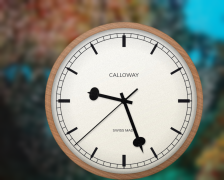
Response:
9.26.38
